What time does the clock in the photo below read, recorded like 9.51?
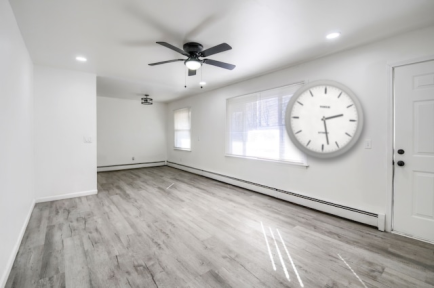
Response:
2.28
